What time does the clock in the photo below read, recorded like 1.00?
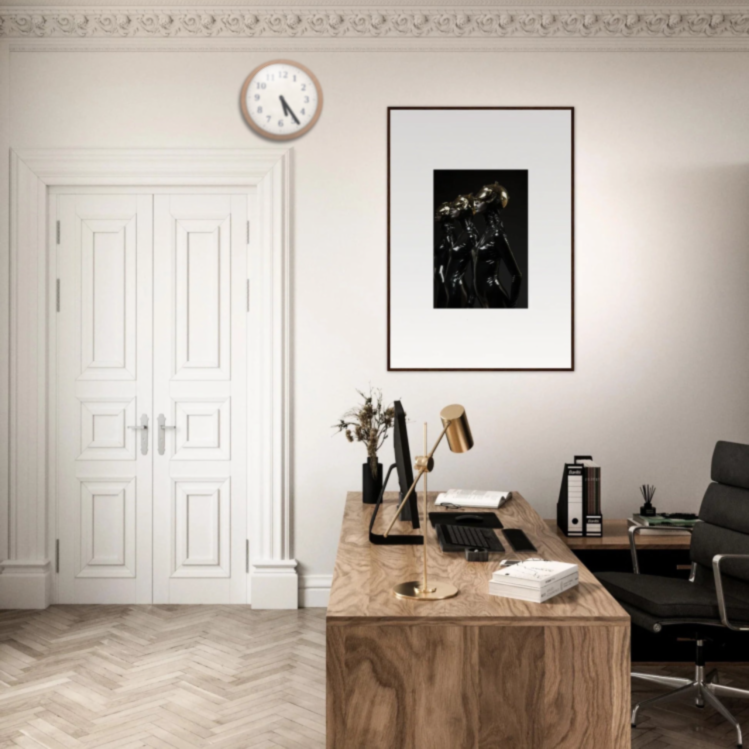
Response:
5.24
